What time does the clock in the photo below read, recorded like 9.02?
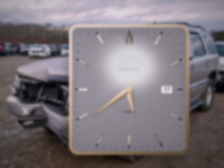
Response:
5.39
